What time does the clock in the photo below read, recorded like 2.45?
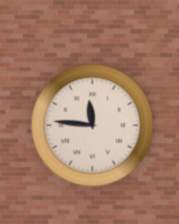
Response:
11.46
